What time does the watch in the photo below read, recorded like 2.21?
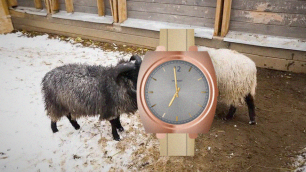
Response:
6.59
